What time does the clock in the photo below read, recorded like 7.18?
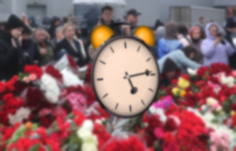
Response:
5.14
